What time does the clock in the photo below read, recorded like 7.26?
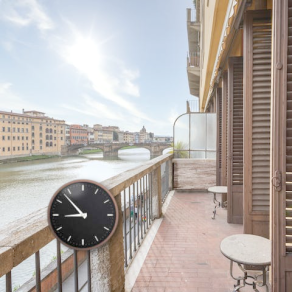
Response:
8.53
